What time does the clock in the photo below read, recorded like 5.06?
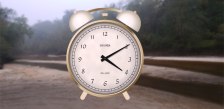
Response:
4.10
